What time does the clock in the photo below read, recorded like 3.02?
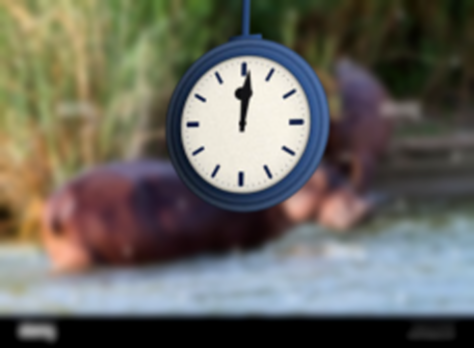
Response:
12.01
